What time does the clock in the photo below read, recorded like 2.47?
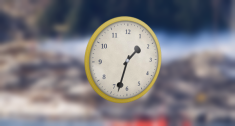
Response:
1.33
